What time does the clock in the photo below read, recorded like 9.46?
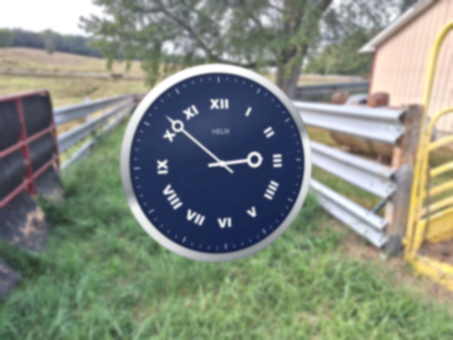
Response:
2.52
